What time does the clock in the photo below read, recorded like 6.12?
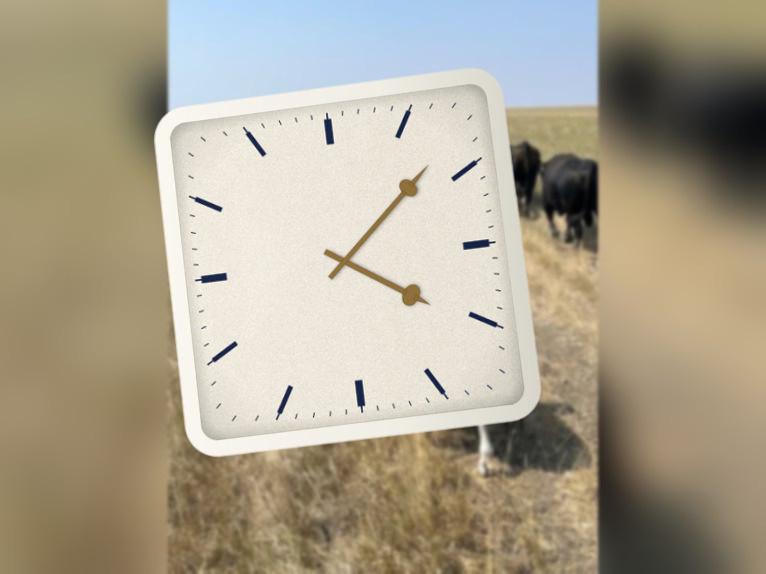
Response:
4.08
